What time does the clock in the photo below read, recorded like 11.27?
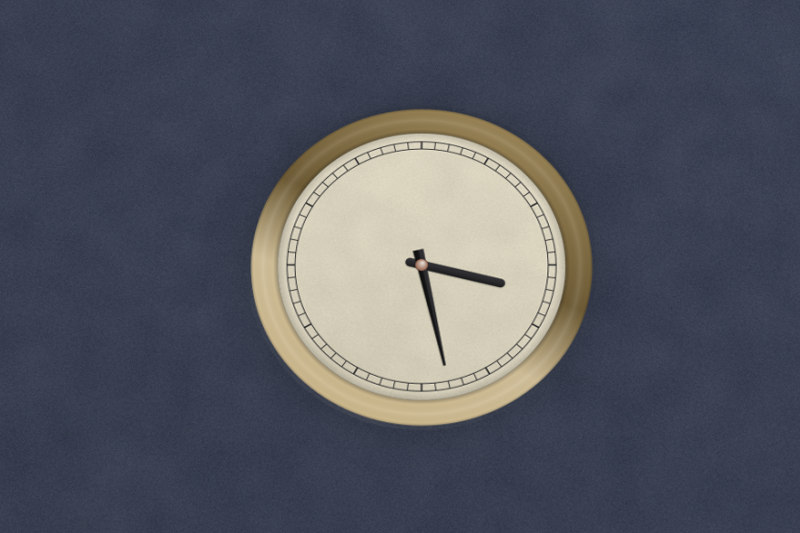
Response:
3.28
